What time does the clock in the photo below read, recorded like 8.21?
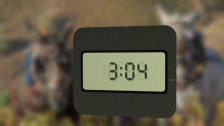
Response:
3.04
